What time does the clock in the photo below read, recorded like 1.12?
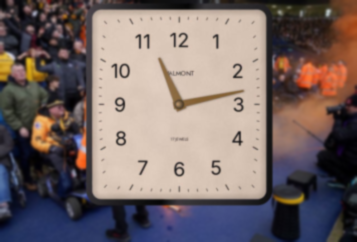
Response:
11.13
